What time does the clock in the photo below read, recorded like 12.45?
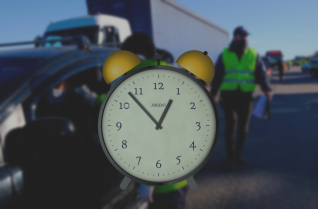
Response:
12.53
